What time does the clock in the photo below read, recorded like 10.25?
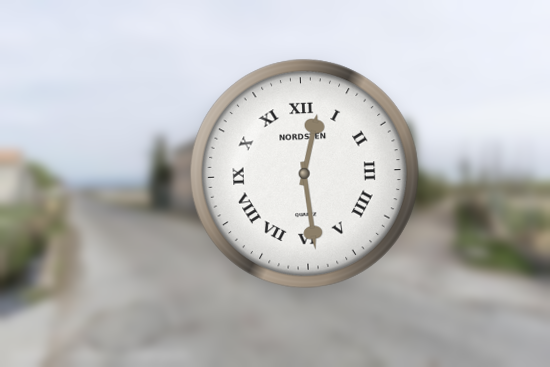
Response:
12.29
